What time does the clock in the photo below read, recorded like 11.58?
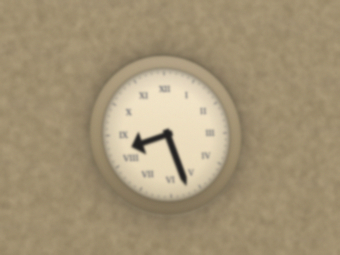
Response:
8.27
